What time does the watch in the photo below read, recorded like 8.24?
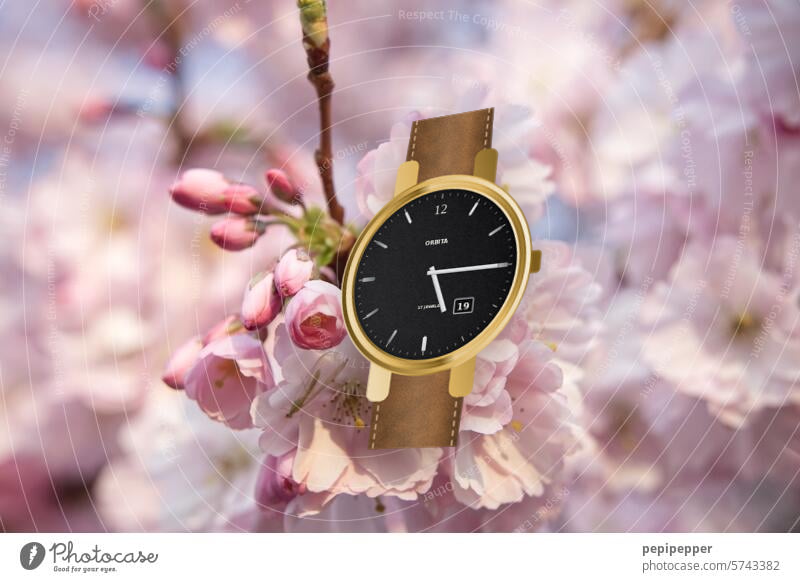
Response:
5.15
